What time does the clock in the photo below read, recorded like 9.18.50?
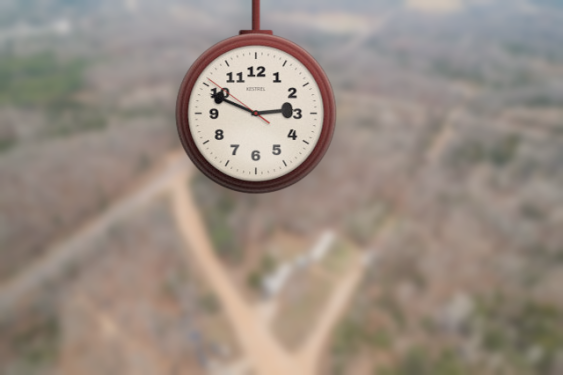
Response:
2.48.51
